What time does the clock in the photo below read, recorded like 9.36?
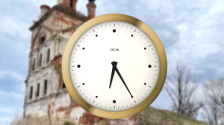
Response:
6.25
